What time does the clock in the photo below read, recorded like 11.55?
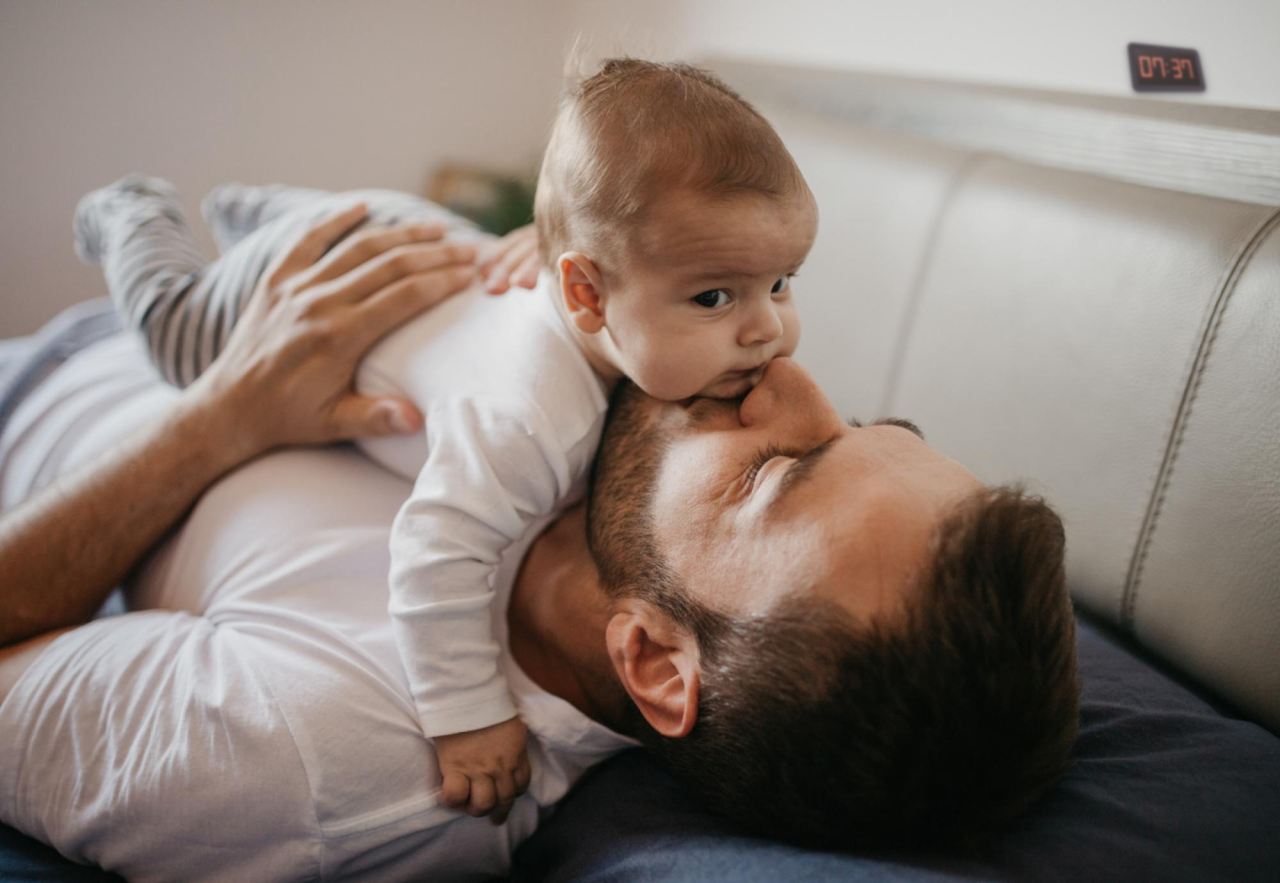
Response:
7.37
